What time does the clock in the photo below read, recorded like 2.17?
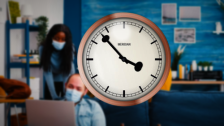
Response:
3.53
